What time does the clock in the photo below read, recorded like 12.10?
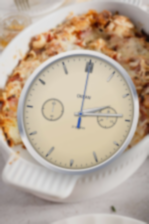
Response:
2.14
